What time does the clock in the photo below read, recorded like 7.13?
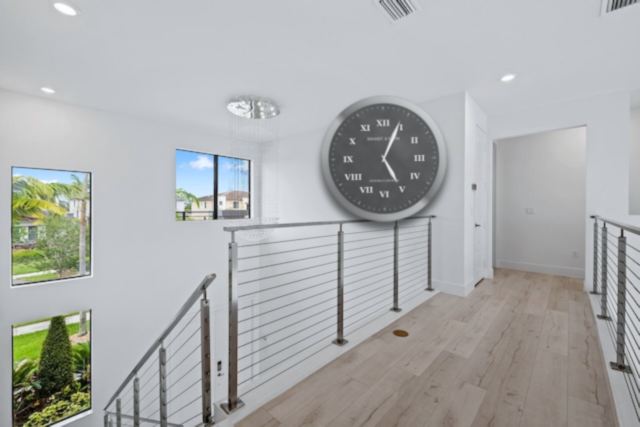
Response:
5.04
